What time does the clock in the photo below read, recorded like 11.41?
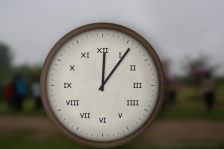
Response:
12.06
